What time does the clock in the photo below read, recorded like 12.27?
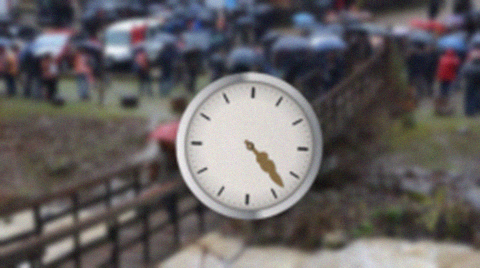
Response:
4.23
